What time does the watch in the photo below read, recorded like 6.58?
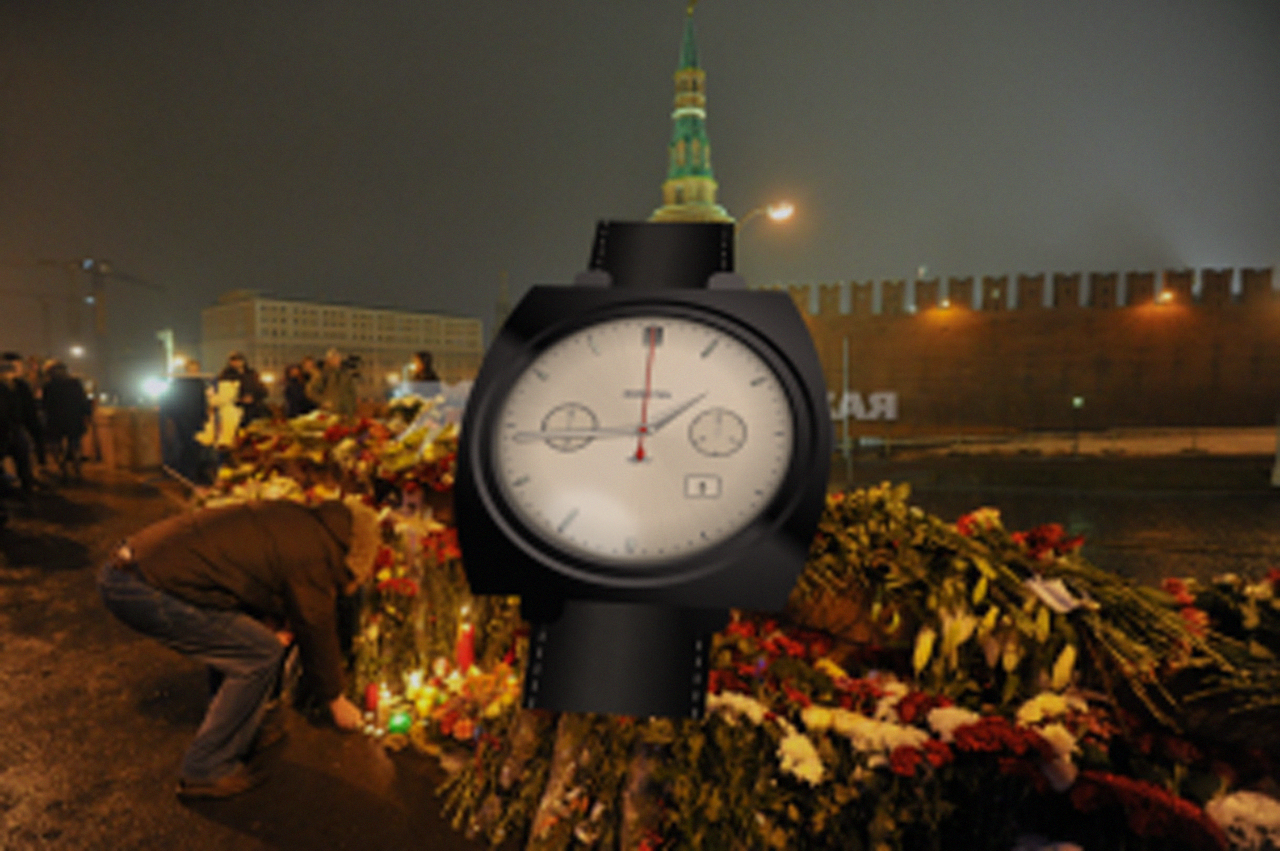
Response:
1.44
